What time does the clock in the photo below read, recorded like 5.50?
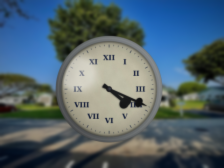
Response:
4.19
